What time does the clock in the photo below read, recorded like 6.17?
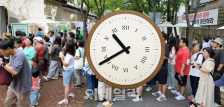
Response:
10.40
